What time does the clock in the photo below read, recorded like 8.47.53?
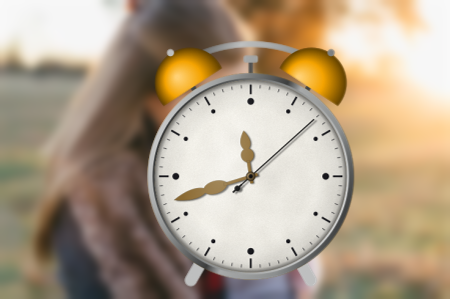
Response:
11.42.08
